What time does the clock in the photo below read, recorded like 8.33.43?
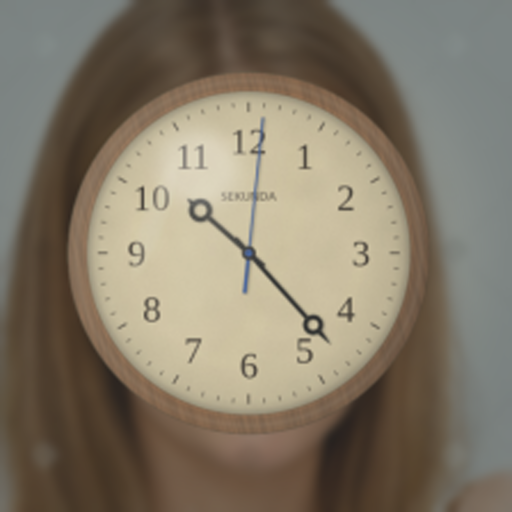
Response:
10.23.01
